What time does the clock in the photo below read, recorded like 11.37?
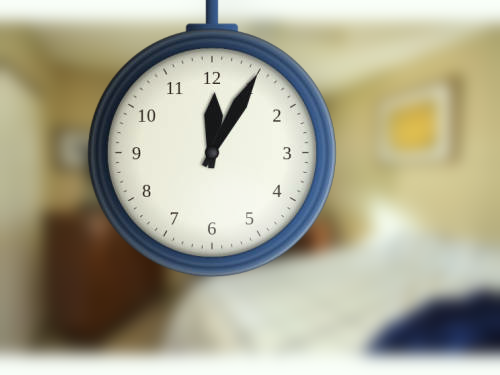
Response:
12.05
